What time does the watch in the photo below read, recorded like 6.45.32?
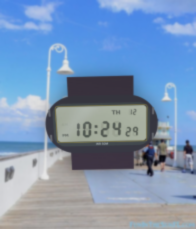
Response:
10.24.29
